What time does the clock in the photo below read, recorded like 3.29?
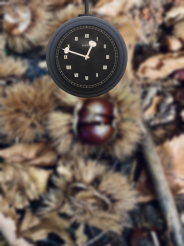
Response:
12.48
